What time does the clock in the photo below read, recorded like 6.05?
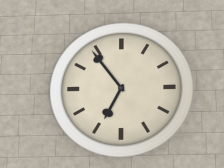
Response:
6.54
